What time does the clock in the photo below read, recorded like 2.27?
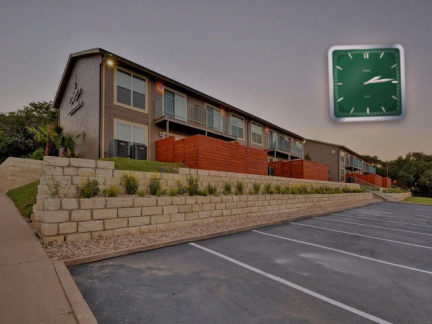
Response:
2.14
